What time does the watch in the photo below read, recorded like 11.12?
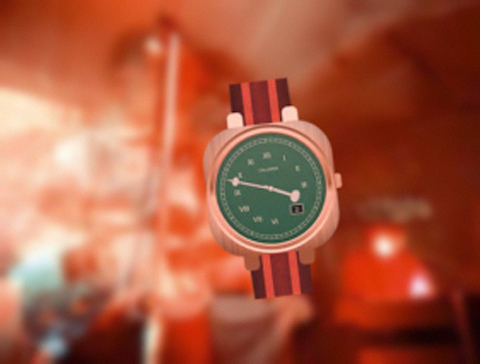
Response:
3.48
